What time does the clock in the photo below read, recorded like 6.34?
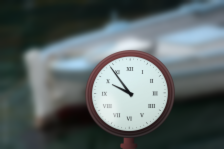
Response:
9.54
